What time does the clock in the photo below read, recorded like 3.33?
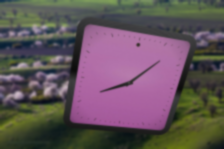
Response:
8.07
